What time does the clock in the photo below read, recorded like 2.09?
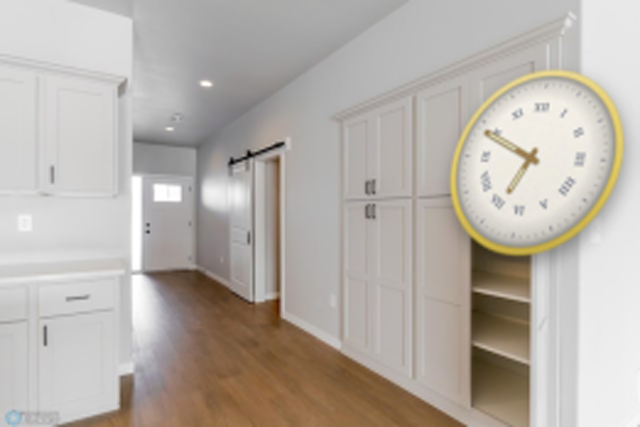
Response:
6.49
